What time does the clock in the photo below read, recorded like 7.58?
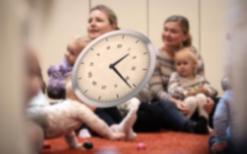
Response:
1.21
